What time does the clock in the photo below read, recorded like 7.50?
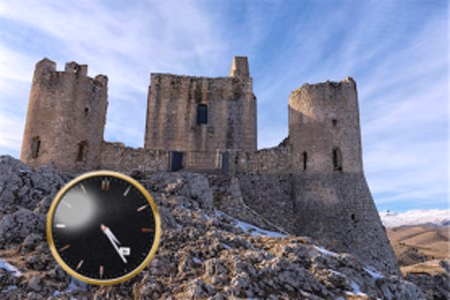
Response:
4.24
